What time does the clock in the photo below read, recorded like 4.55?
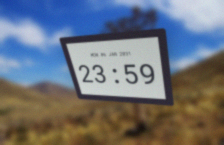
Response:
23.59
